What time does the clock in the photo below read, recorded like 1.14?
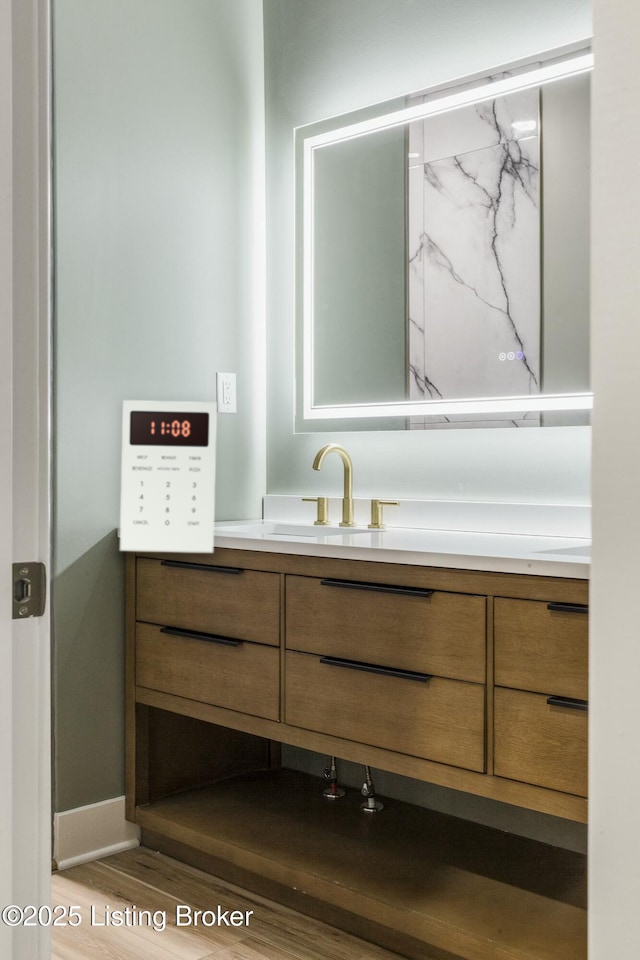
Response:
11.08
